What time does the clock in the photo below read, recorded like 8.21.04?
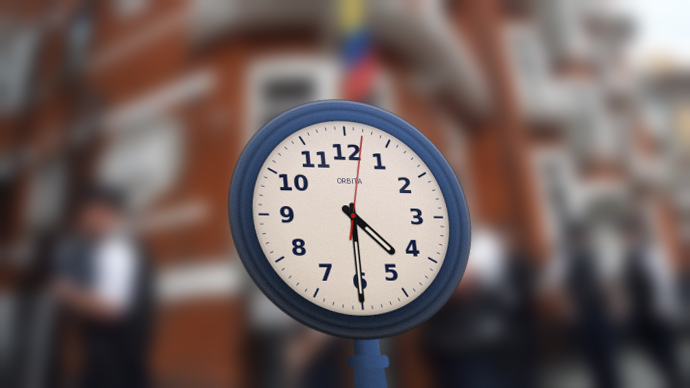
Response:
4.30.02
